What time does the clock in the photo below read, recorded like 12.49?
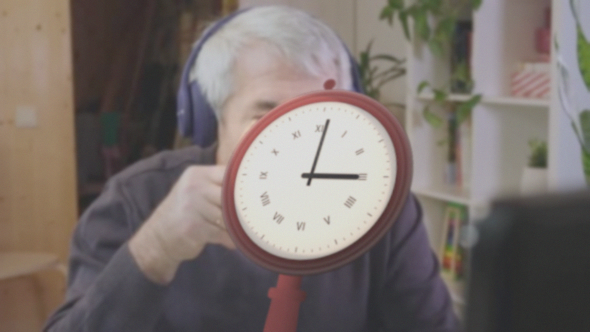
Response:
3.01
